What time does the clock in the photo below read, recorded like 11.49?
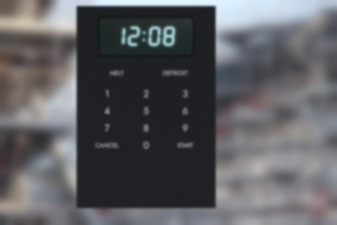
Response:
12.08
